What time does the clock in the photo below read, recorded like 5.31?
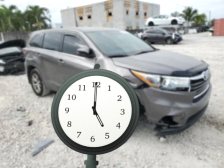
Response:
5.00
